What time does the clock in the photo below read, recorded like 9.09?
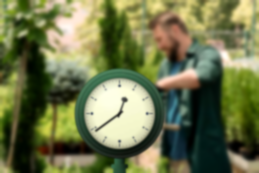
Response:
12.39
